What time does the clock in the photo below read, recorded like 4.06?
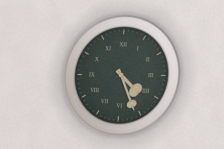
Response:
4.26
